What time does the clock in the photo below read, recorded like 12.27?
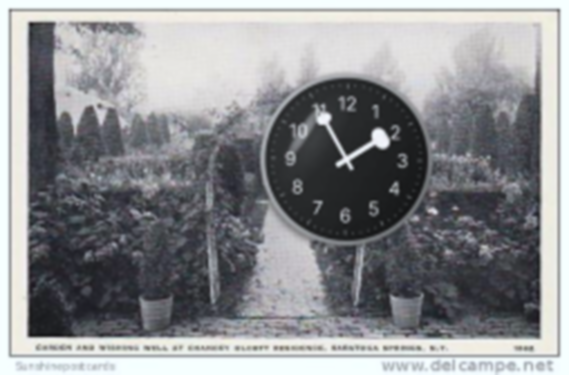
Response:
1.55
